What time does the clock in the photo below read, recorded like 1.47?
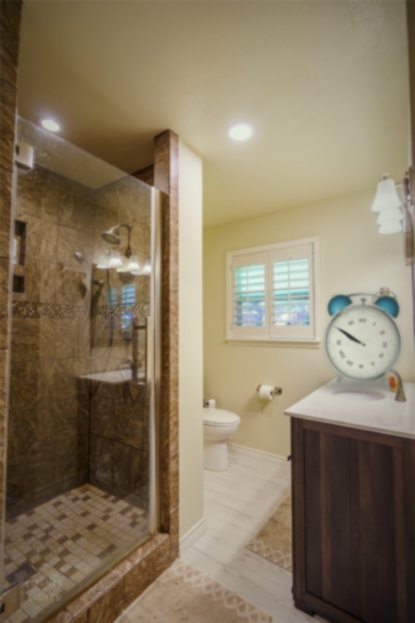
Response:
9.50
